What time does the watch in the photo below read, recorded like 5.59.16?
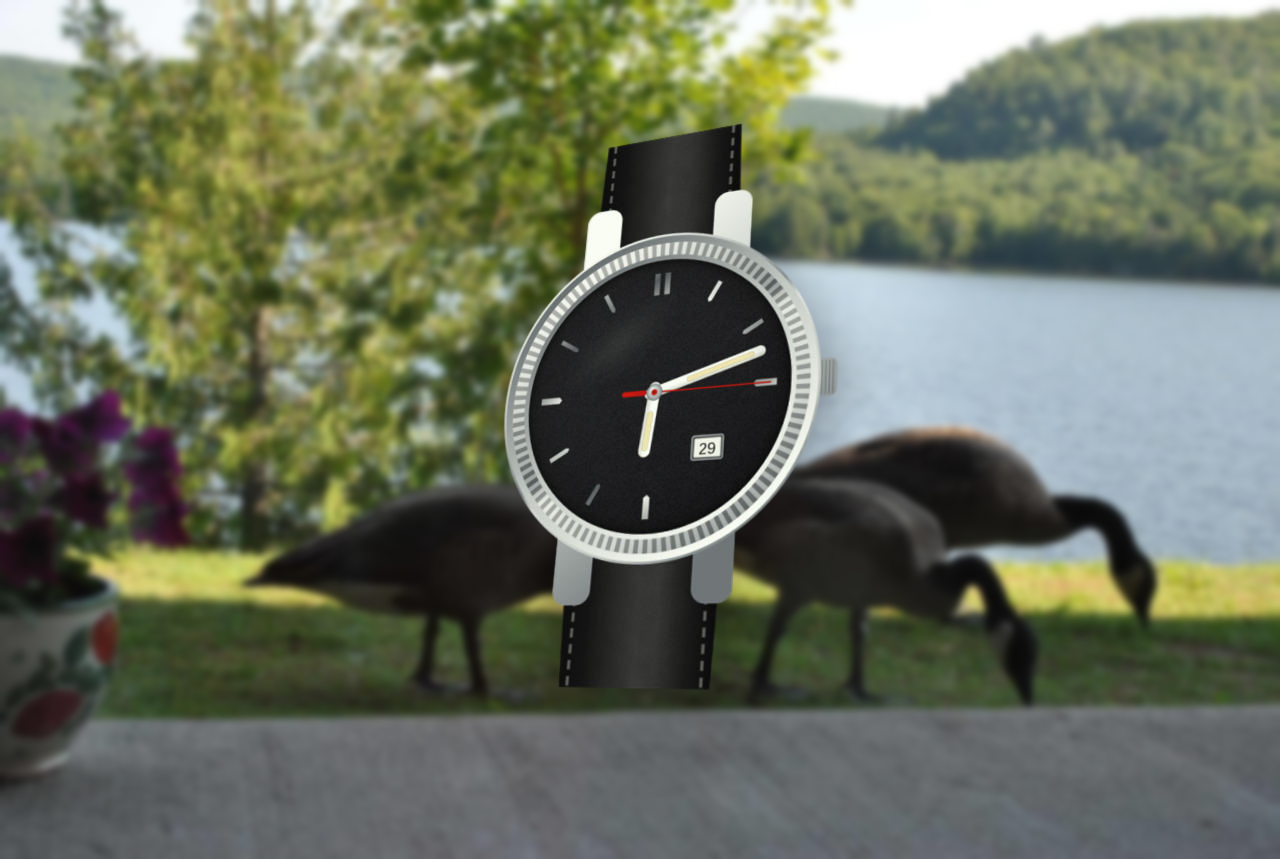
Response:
6.12.15
